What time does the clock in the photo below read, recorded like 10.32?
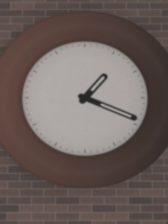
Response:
1.19
